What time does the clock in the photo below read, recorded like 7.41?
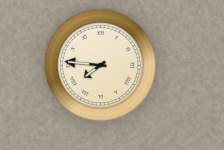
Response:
7.46
